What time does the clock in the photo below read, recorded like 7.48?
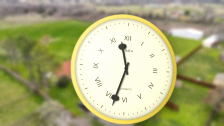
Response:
11.33
